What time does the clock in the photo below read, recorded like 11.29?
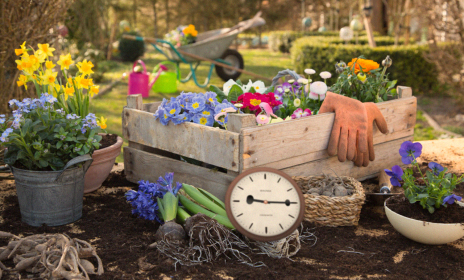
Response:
9.15
